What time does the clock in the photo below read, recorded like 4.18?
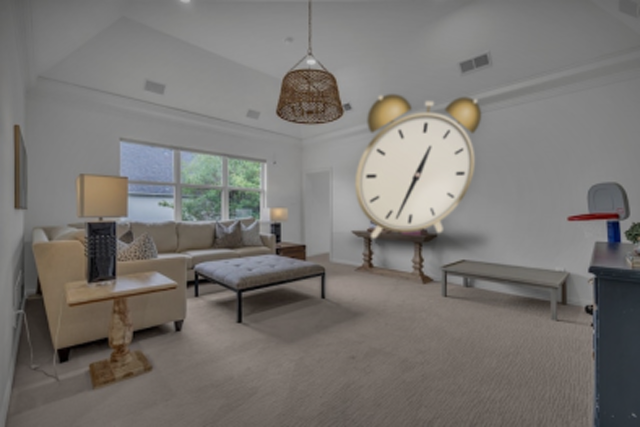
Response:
12.33
